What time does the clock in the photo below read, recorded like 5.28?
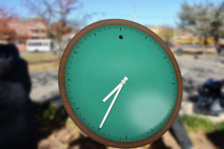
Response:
7.35
